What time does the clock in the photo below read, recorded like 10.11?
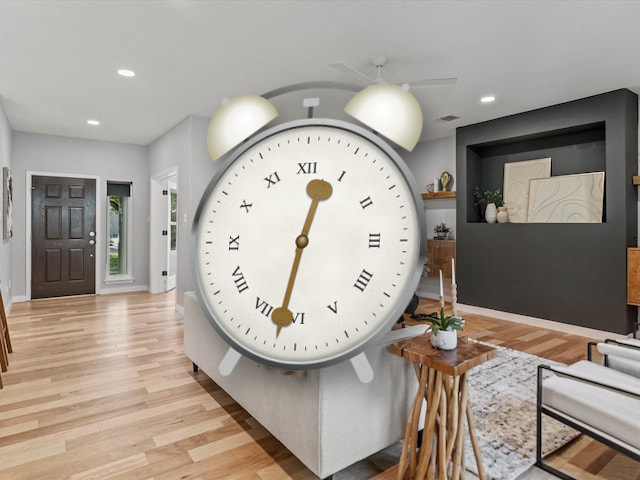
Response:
12.32
